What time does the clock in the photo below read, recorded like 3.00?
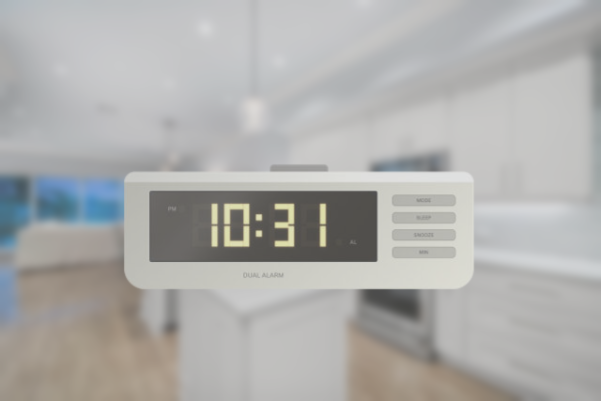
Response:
10.31
